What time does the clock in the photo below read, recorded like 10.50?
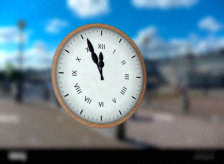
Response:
11.56
